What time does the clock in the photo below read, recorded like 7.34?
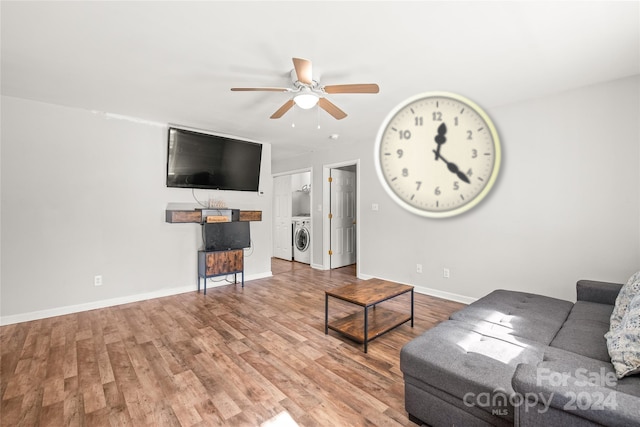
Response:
12.22
